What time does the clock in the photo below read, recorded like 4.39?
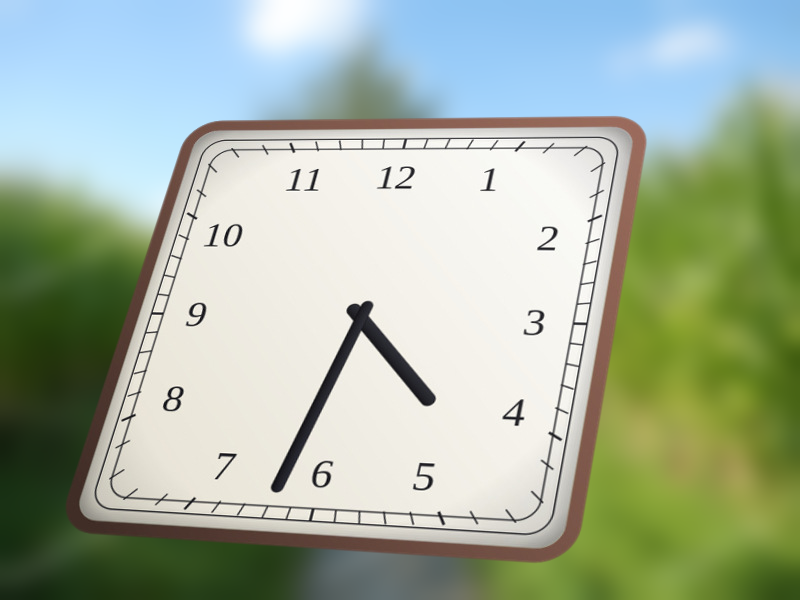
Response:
4.32
